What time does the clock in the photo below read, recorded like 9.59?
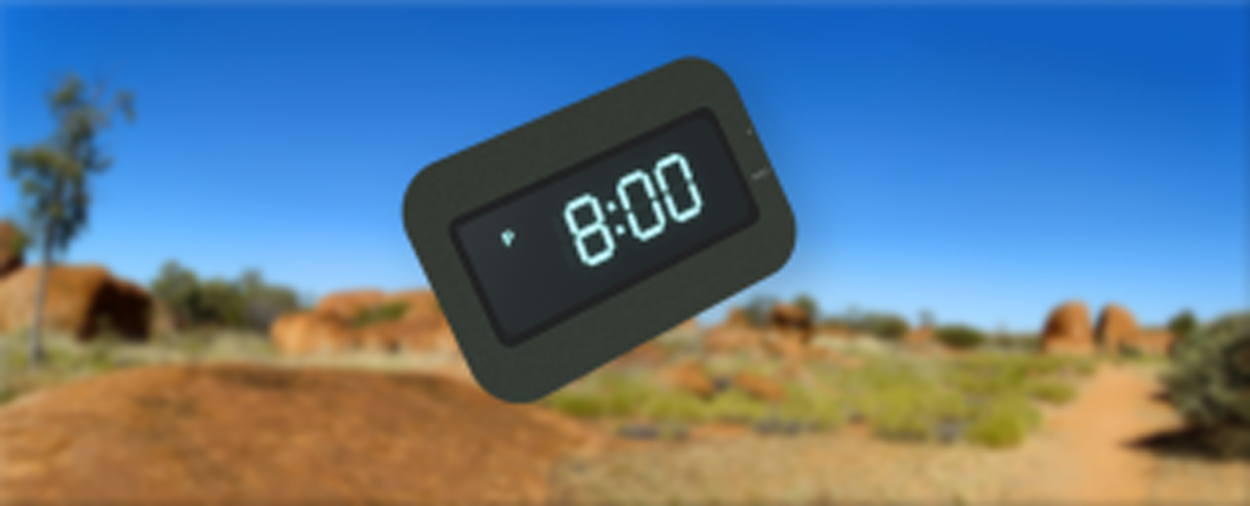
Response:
8.00
